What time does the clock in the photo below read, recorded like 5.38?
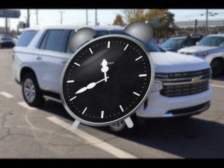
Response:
11.41
